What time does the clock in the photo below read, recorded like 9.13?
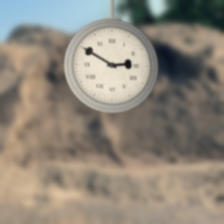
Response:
2.50
